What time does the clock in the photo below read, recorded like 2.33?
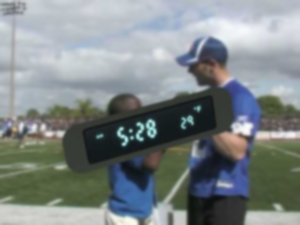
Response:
5.28
